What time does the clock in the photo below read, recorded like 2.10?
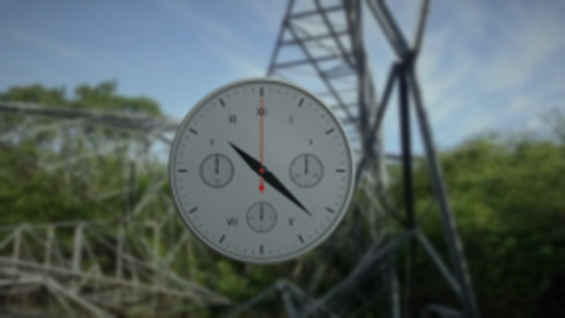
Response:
10.22
